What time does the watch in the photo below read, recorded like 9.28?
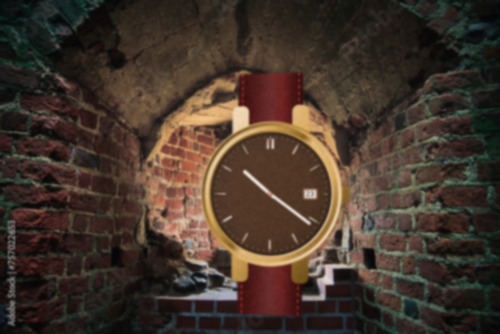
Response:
10.21
